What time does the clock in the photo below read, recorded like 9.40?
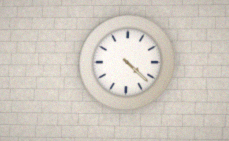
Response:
4.22
